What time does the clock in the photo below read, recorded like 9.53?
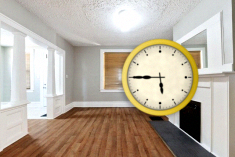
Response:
5.45
